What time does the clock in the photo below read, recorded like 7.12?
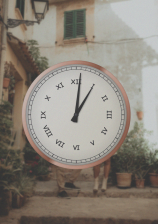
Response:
1.01
